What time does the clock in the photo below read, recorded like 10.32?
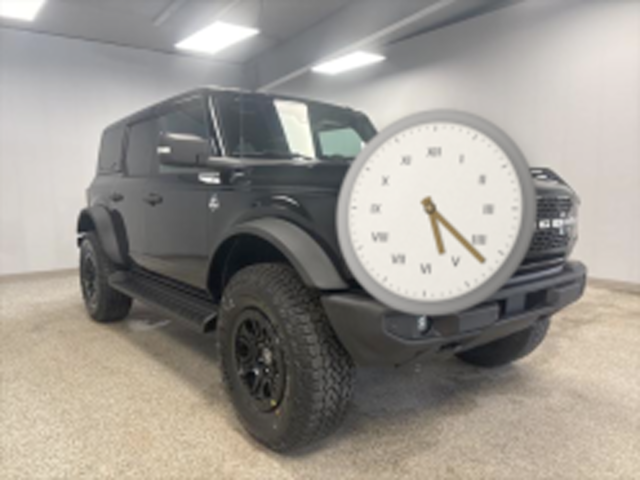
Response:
5.22
